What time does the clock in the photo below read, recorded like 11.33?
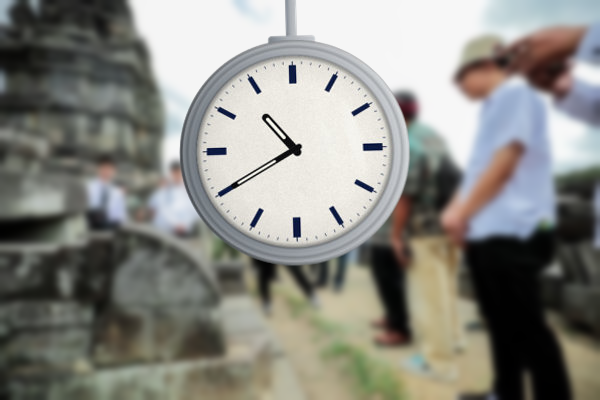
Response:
10.40
